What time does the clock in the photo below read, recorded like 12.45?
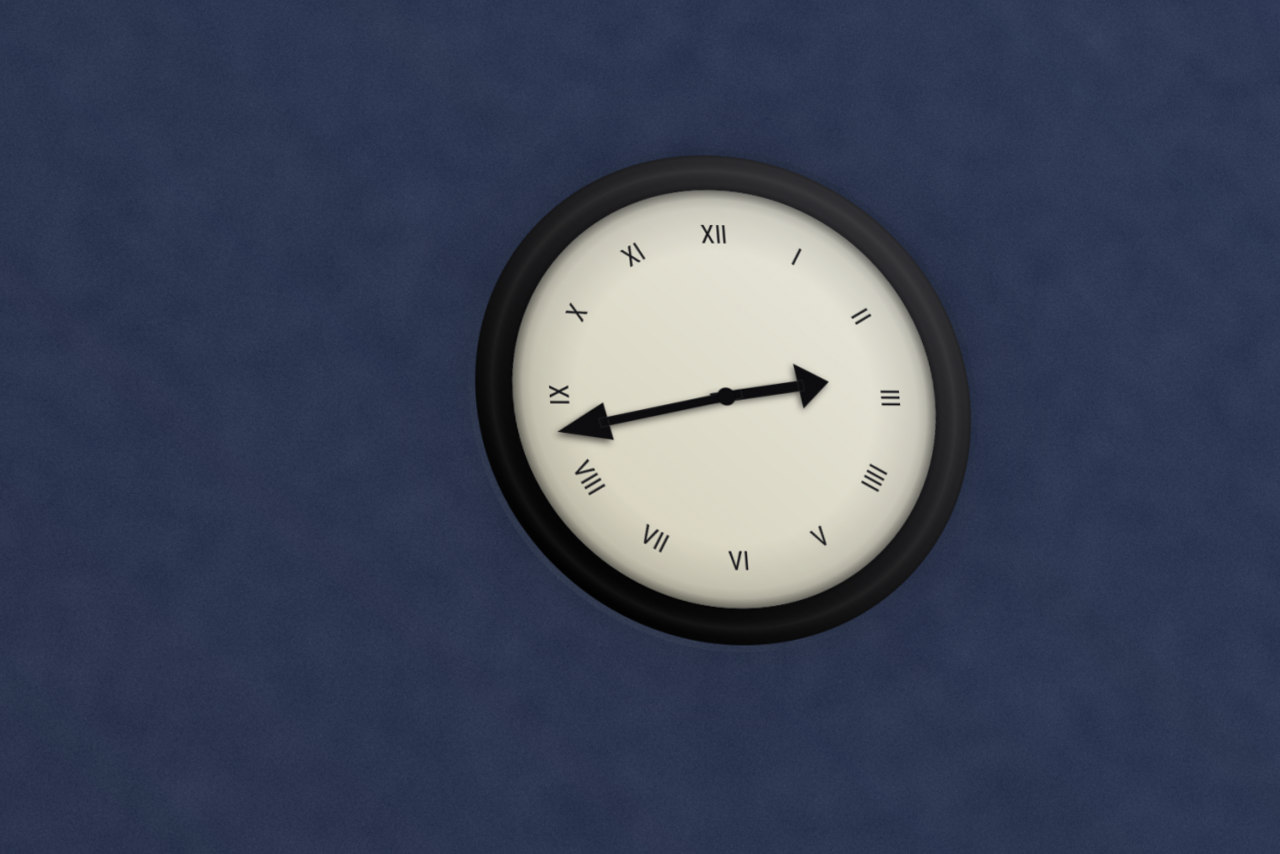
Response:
2.43
